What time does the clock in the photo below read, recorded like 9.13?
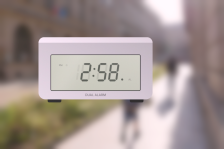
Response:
2.58
